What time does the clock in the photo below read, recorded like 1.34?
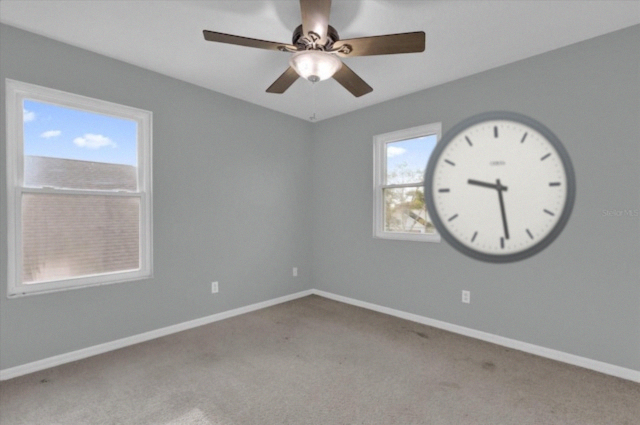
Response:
9.29
